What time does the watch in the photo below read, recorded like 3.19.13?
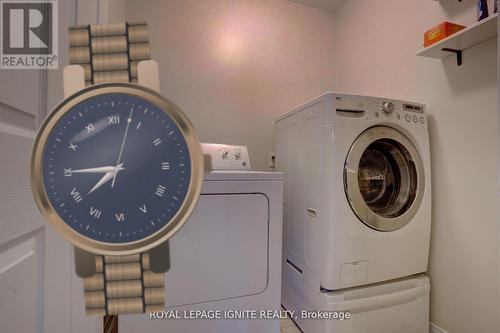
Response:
7.45.03
